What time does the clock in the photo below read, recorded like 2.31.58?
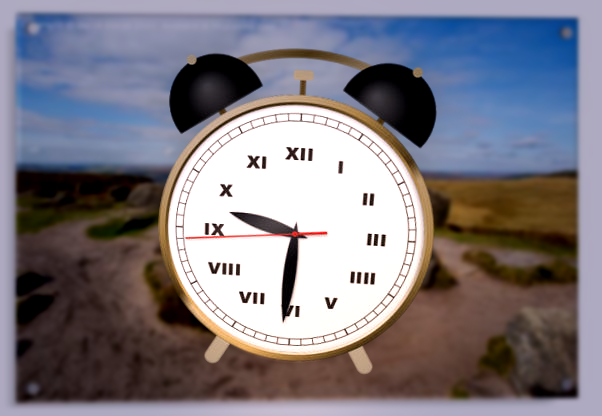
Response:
9.30.44
